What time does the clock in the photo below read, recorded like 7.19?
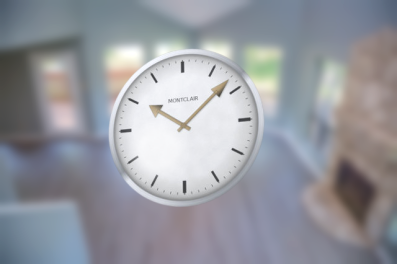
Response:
10.08
